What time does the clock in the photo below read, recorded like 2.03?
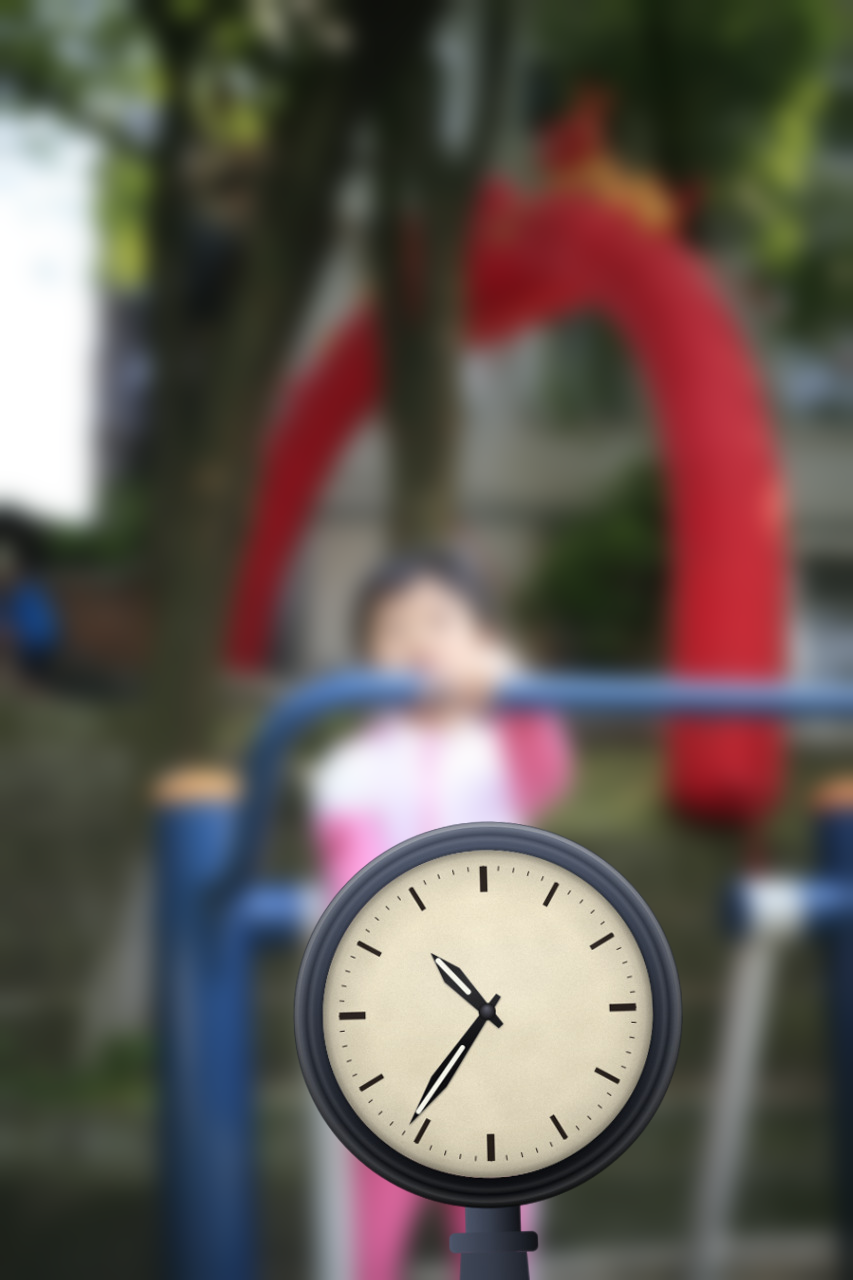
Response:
10.36
